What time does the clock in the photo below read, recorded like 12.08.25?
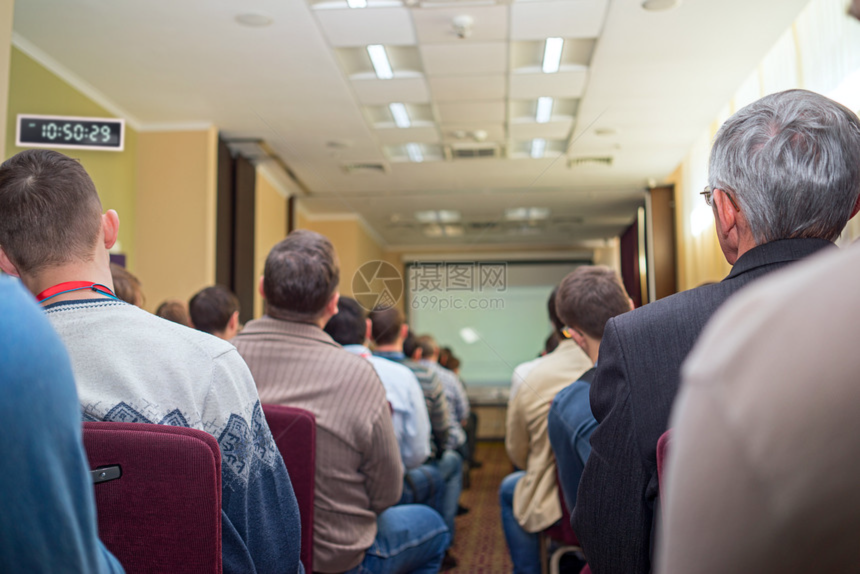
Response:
10.50.29
